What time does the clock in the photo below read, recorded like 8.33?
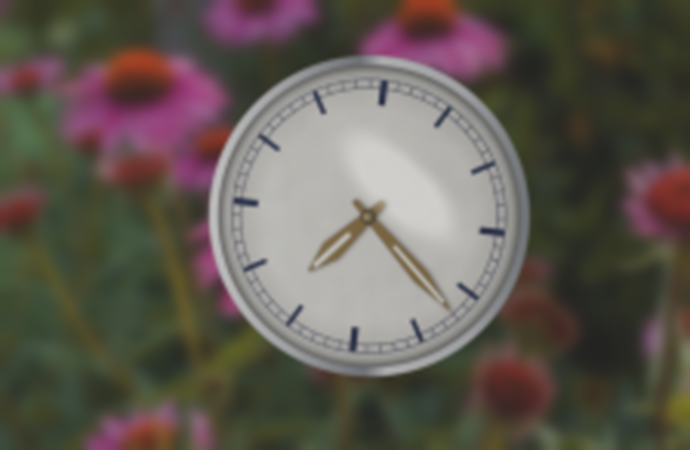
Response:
7.22
